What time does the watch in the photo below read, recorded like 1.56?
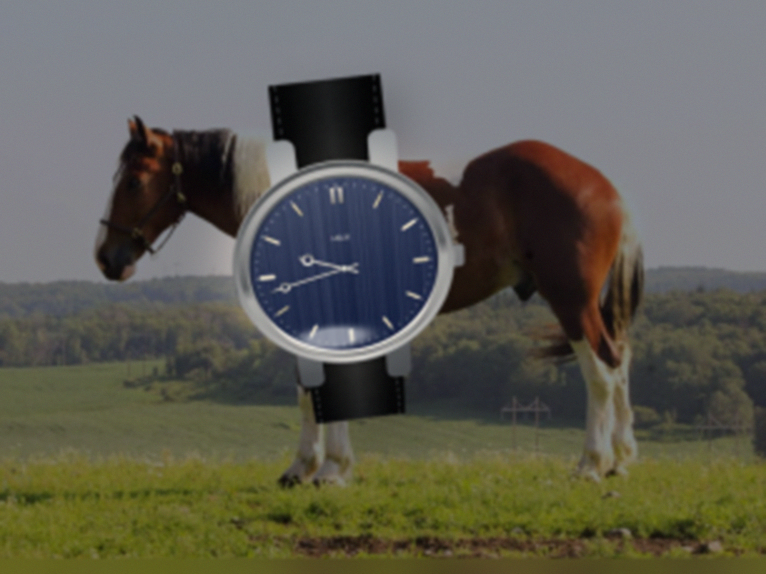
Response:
9.43
